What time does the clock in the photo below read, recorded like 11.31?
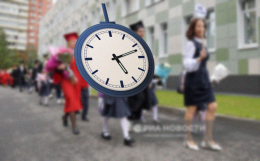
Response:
5.12
